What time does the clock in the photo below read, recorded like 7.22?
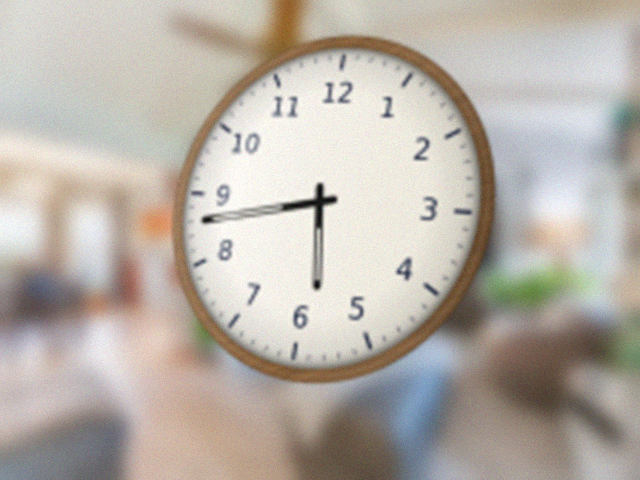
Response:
5.43
